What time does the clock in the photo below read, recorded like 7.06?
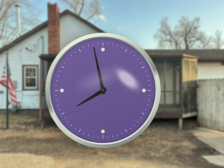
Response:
7.58
